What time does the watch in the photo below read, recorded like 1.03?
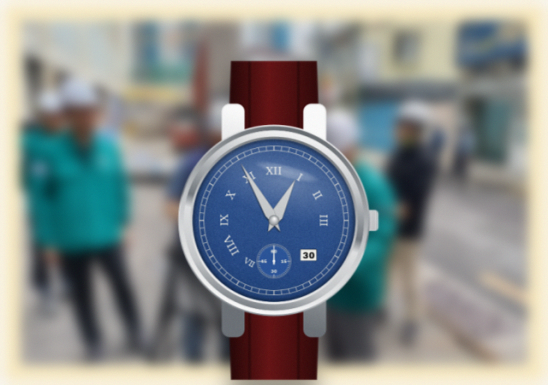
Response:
12.55
